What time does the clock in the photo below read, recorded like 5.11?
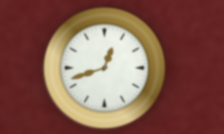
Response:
12.42
